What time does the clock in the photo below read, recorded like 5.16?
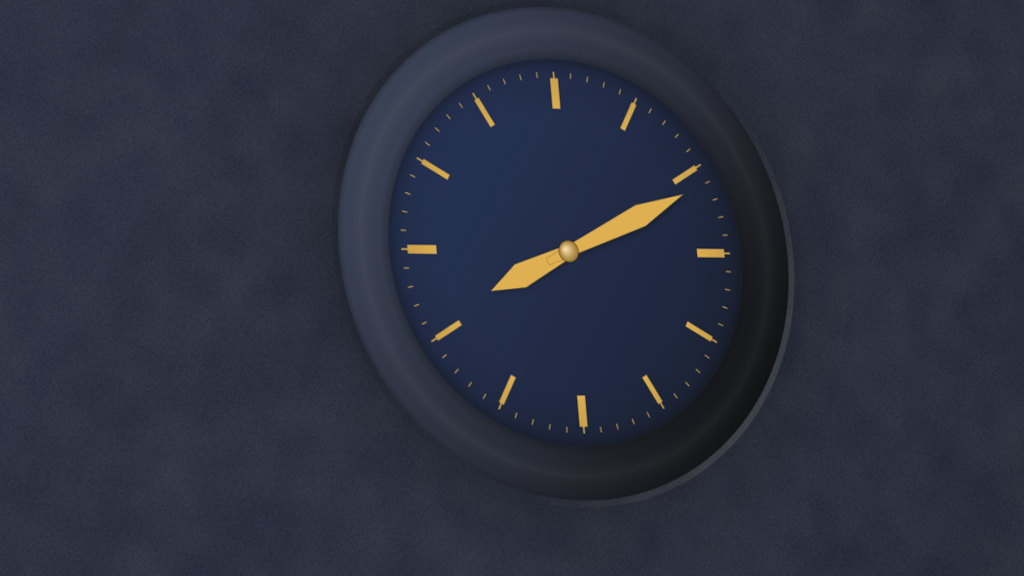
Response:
8.11
